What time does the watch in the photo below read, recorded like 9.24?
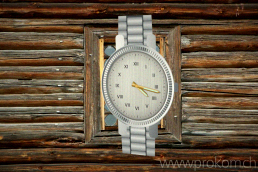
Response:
4.17
